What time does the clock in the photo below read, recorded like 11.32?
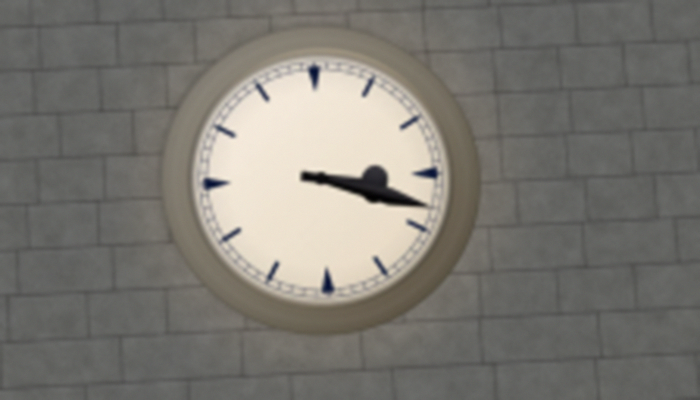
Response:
3.18
